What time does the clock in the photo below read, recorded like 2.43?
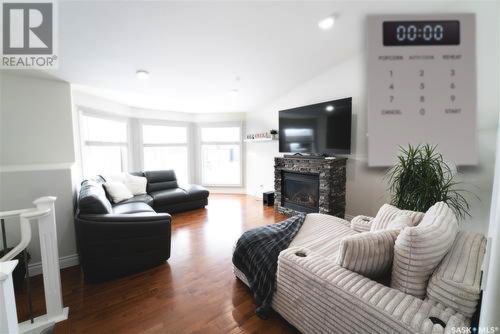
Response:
0.00
